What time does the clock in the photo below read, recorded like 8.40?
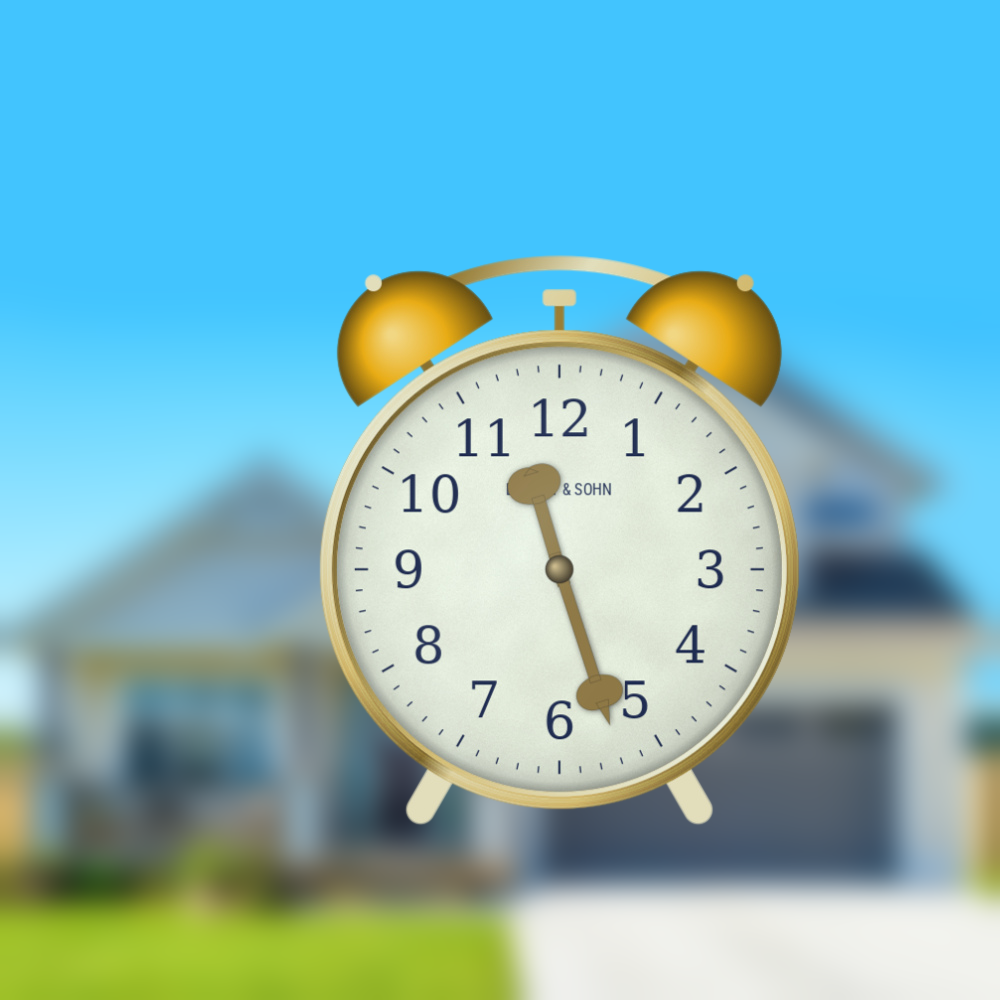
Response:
11.27
